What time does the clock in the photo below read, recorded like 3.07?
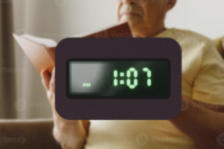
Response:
1.07
